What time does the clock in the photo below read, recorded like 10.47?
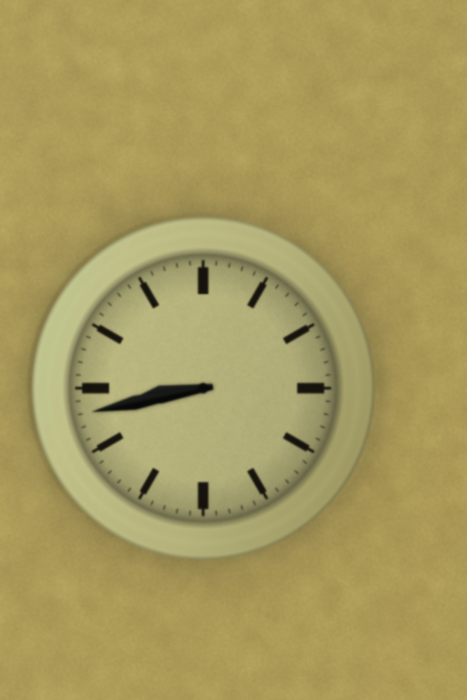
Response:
8.43
